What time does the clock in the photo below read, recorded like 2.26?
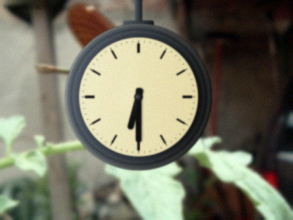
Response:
6.30
